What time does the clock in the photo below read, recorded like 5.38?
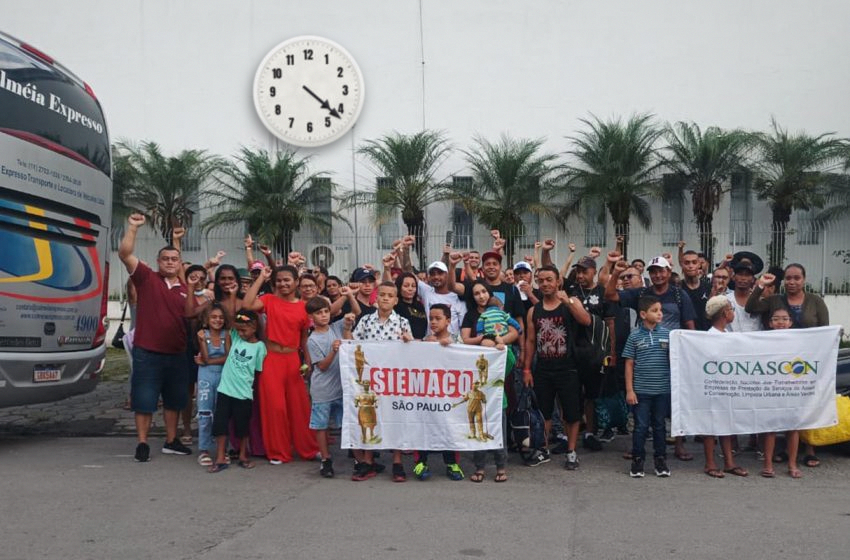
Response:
4.22
